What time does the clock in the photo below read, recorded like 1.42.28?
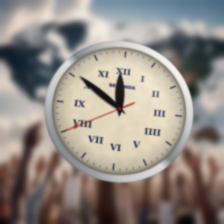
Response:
11.50.40
